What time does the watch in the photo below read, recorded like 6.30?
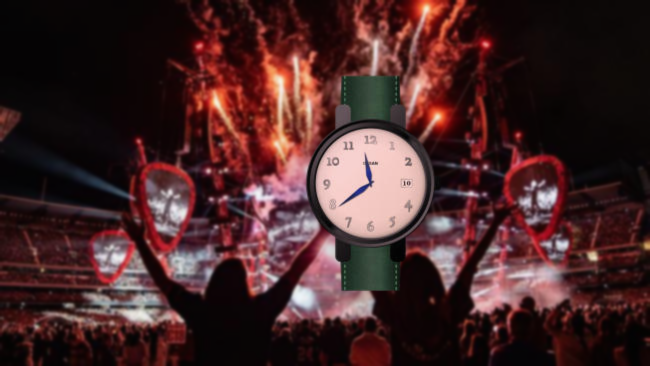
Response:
11.39
